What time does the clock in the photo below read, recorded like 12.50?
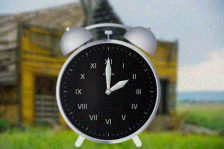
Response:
2.00
